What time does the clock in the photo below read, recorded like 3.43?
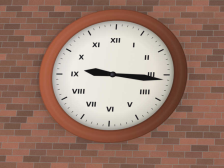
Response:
9.16
